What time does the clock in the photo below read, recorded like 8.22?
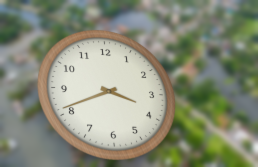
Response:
3.41
